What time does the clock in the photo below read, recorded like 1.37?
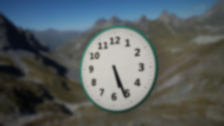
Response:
5.26
